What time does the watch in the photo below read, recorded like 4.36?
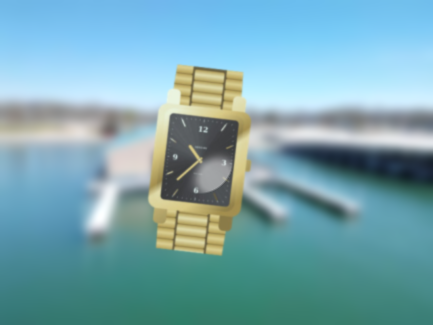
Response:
10.37
